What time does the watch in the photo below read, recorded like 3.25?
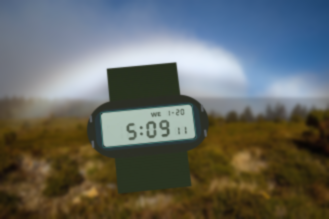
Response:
5.09
